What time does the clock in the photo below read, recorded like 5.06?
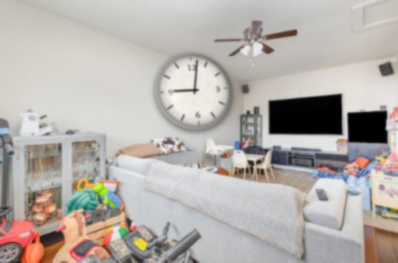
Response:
9.02
